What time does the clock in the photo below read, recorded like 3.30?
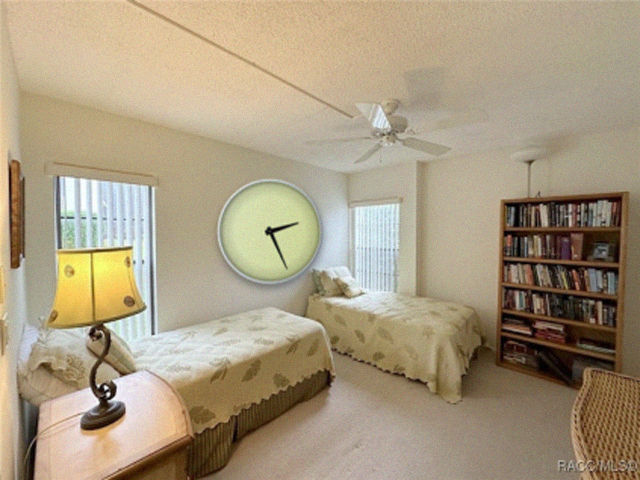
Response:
2.26
